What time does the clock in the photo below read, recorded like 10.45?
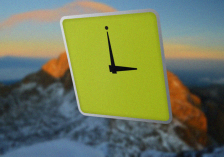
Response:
3.00
